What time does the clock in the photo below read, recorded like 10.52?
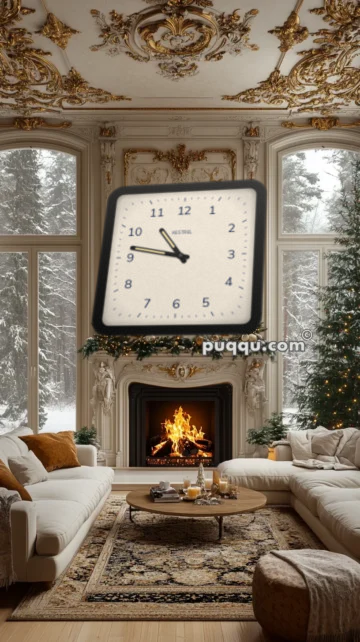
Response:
10.47
